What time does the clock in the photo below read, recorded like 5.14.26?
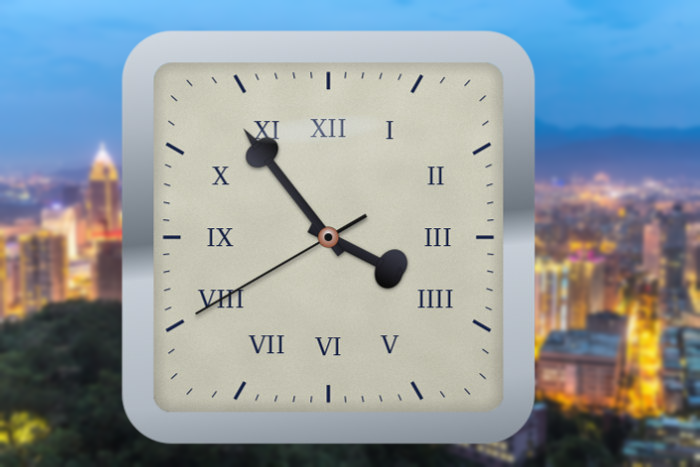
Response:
3.53.40
